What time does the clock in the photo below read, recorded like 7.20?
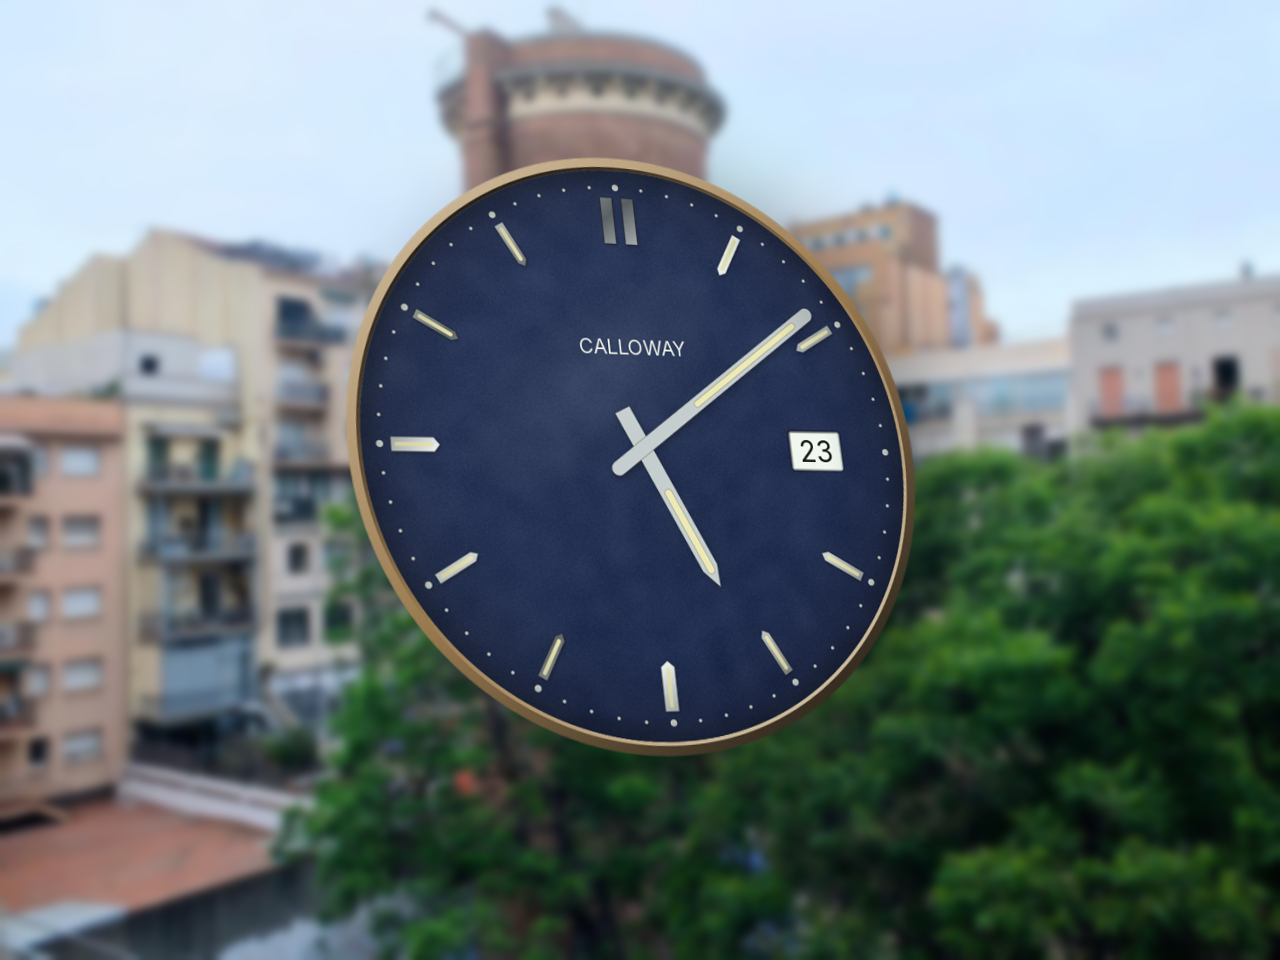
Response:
5.09
